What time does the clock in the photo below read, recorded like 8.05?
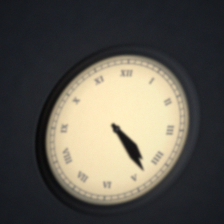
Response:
4.23
